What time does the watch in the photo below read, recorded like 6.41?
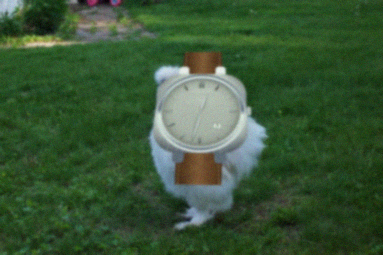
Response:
12.32
